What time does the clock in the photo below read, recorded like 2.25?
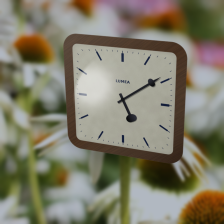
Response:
5.09
